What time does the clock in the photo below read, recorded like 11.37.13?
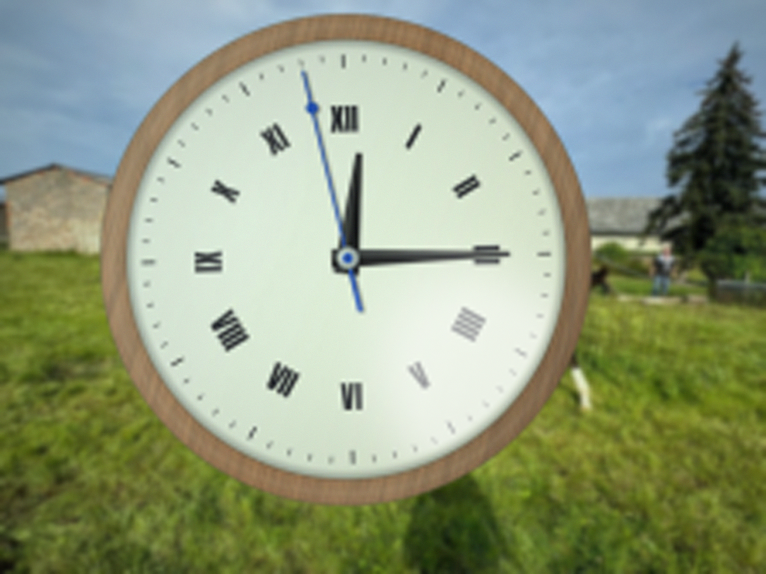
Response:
12.14.58
